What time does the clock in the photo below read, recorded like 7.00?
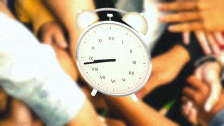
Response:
8.43
